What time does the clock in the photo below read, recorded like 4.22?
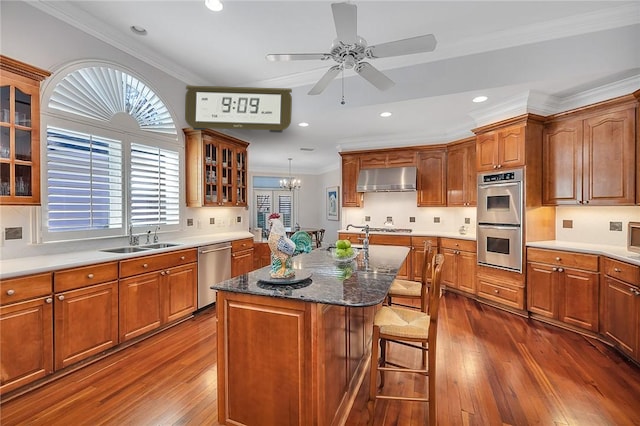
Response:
9.09
